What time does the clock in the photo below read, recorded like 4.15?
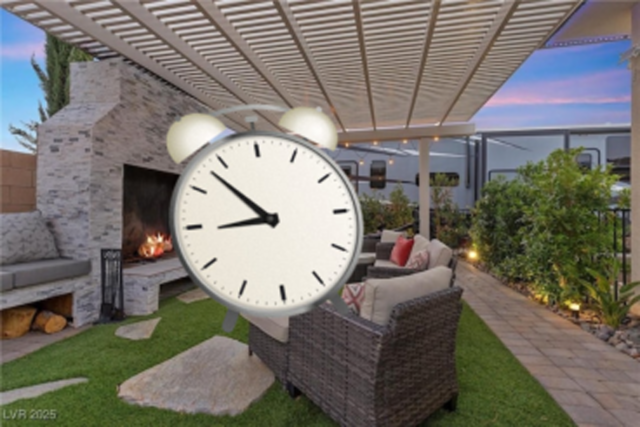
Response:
8.53
